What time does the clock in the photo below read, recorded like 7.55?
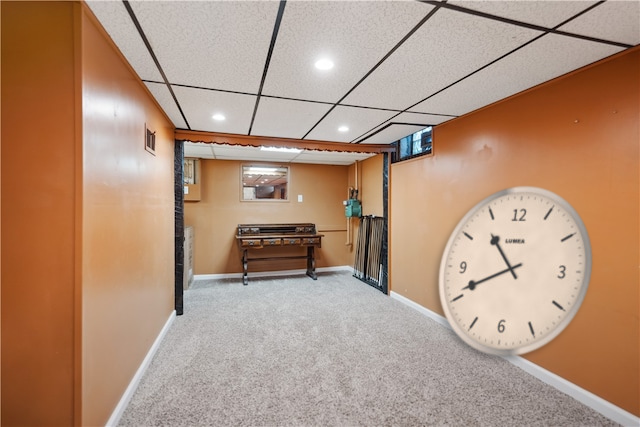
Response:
10.41
